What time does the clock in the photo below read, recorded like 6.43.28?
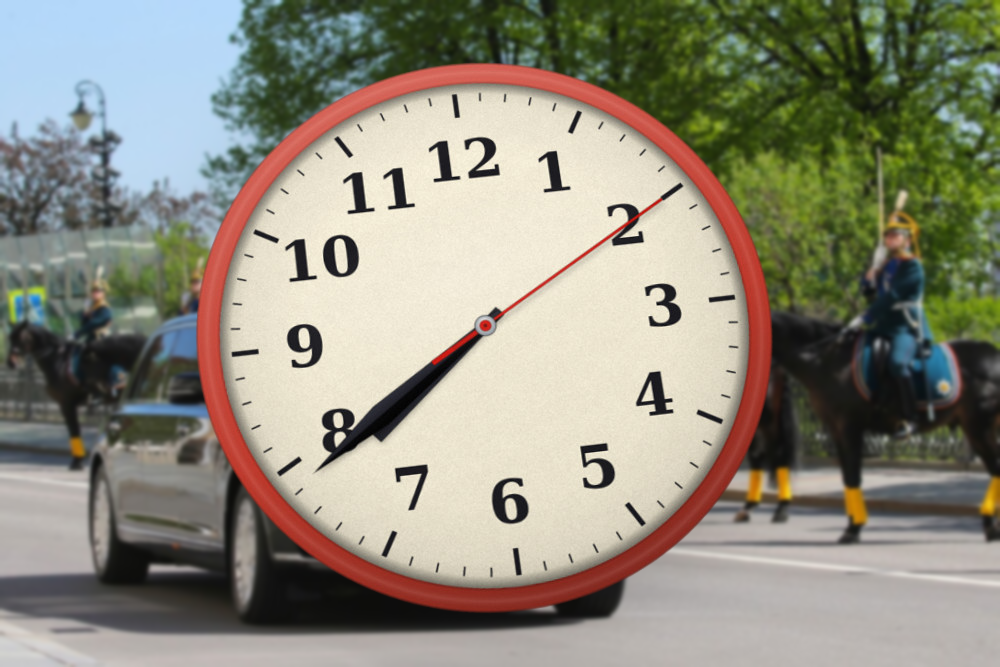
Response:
7.39.10
